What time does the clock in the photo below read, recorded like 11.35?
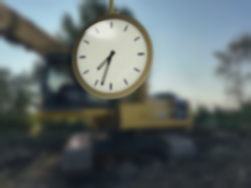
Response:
7.33
